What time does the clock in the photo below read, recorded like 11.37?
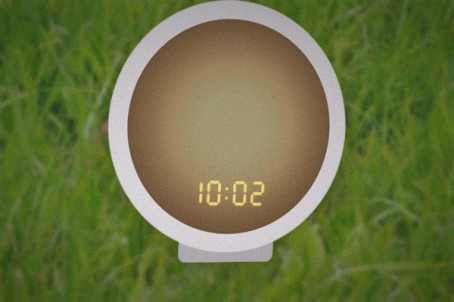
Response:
10.02
